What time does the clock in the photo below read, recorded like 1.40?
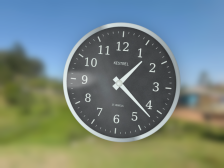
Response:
1.22
